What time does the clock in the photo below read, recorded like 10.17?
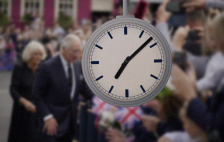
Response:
7.08
